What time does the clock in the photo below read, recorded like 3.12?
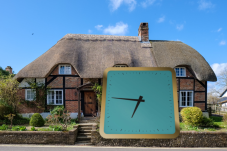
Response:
6.46
